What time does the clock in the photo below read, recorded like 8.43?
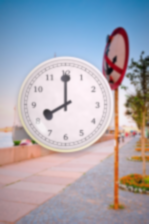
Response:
8.00
